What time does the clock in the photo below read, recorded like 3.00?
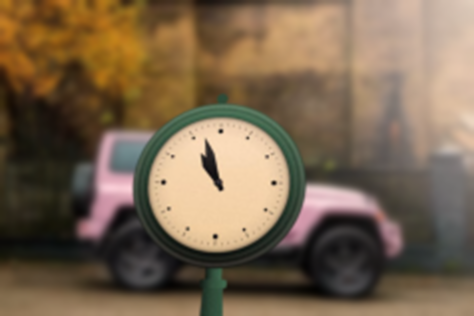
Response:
10.57
